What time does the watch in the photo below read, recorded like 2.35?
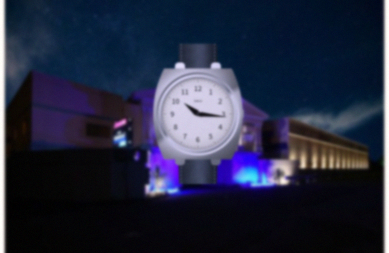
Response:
10.16
